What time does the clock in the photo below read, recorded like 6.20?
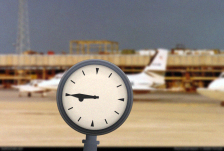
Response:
8.45
